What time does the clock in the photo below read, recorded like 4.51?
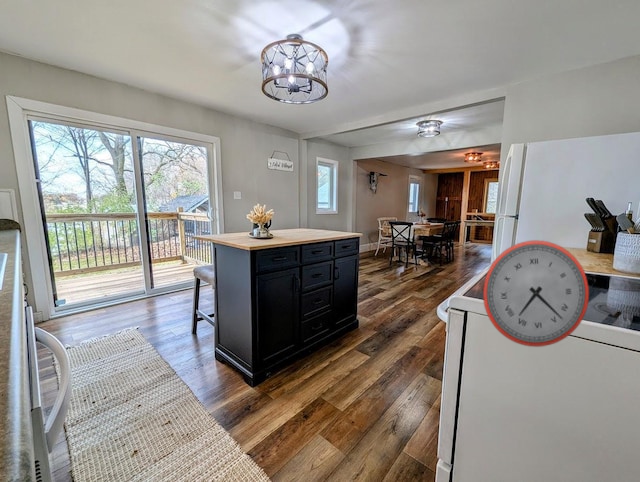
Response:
7.23
